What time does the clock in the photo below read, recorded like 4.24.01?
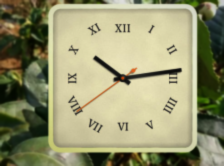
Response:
10.13.39
